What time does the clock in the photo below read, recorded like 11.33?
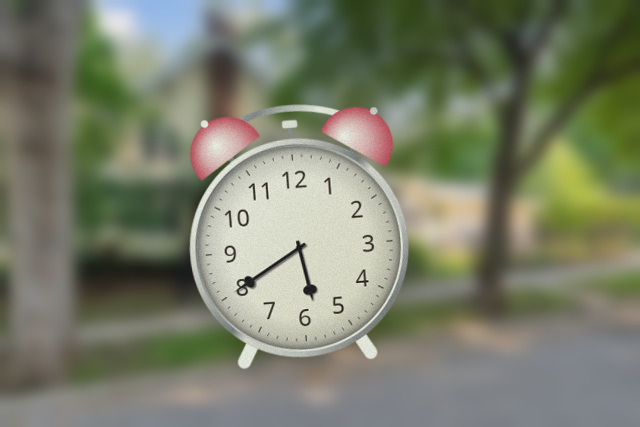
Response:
5.40
